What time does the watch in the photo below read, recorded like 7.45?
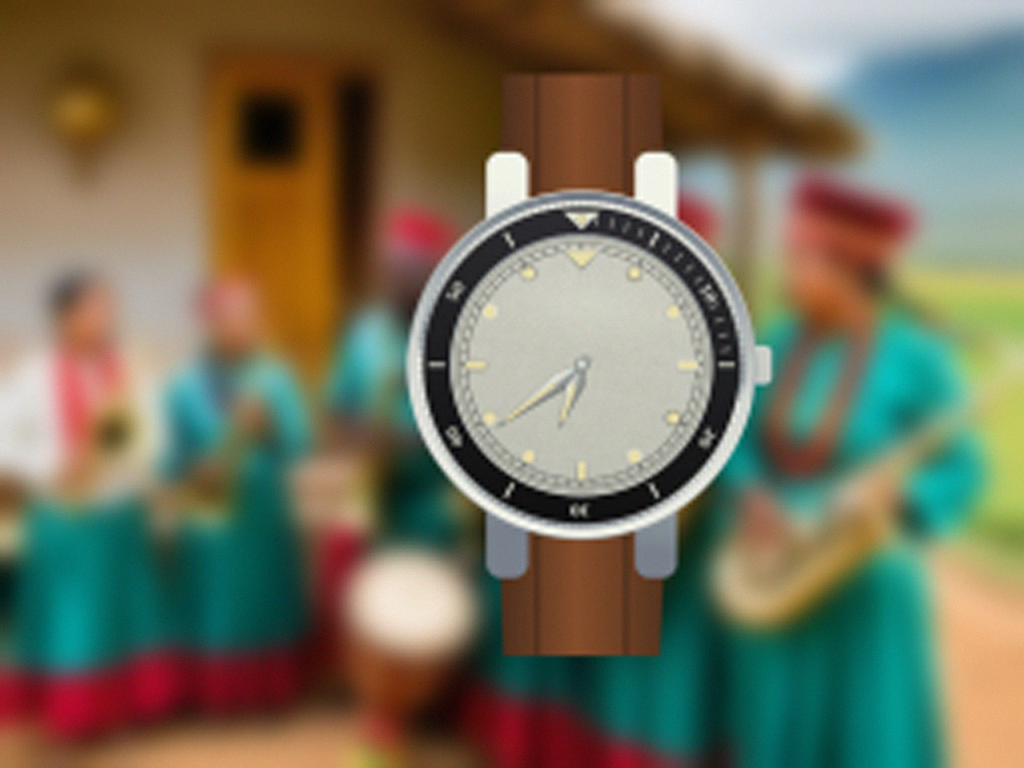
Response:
6.39
